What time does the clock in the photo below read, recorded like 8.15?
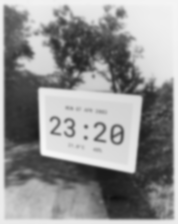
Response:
23.20
